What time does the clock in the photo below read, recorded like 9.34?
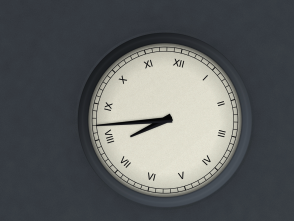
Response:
7.42
